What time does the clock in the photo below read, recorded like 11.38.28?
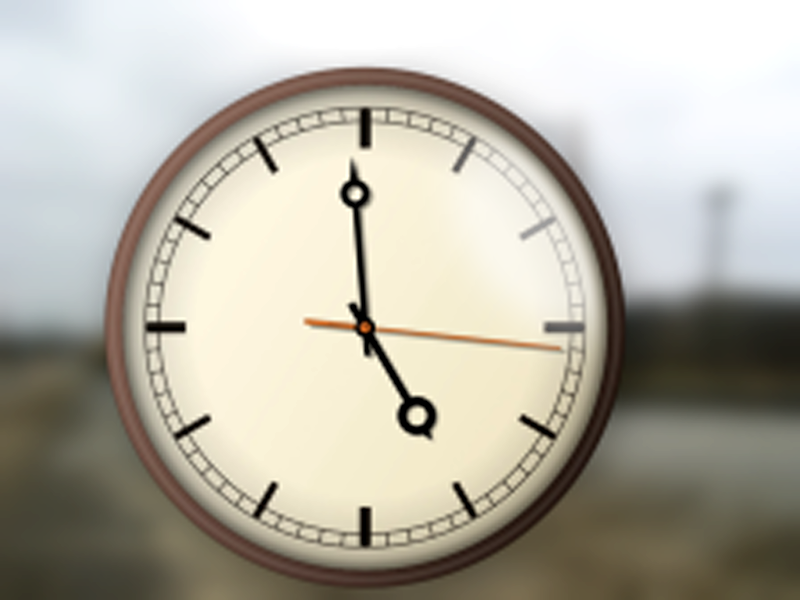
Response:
4.59.16
